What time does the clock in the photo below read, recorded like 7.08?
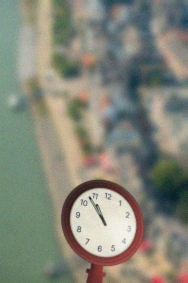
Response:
10.53
